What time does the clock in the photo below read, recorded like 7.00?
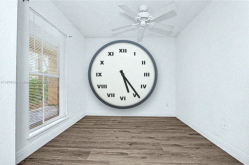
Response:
5.24
